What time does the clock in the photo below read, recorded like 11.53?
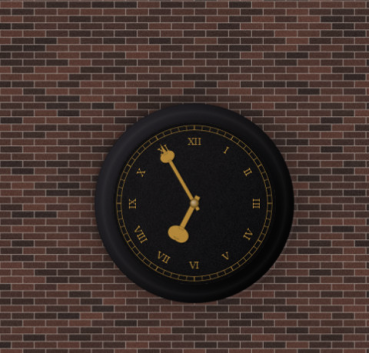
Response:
6.55
